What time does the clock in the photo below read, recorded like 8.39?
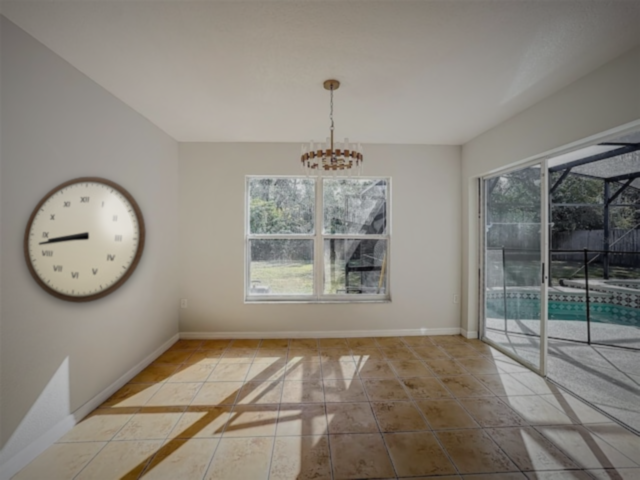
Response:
8.43
